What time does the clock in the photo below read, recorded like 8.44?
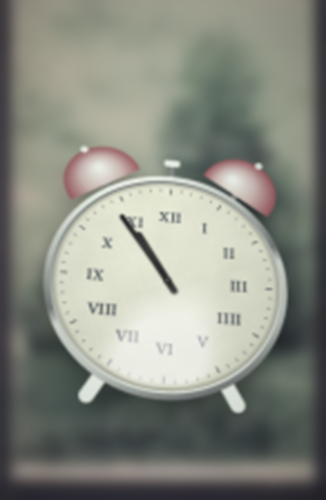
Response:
10.54
